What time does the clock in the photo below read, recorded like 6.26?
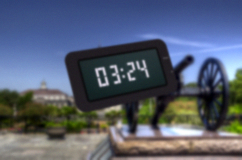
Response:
3.24
